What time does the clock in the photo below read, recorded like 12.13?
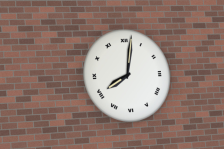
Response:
8.02
